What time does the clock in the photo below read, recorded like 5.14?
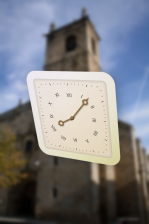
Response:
8.07
